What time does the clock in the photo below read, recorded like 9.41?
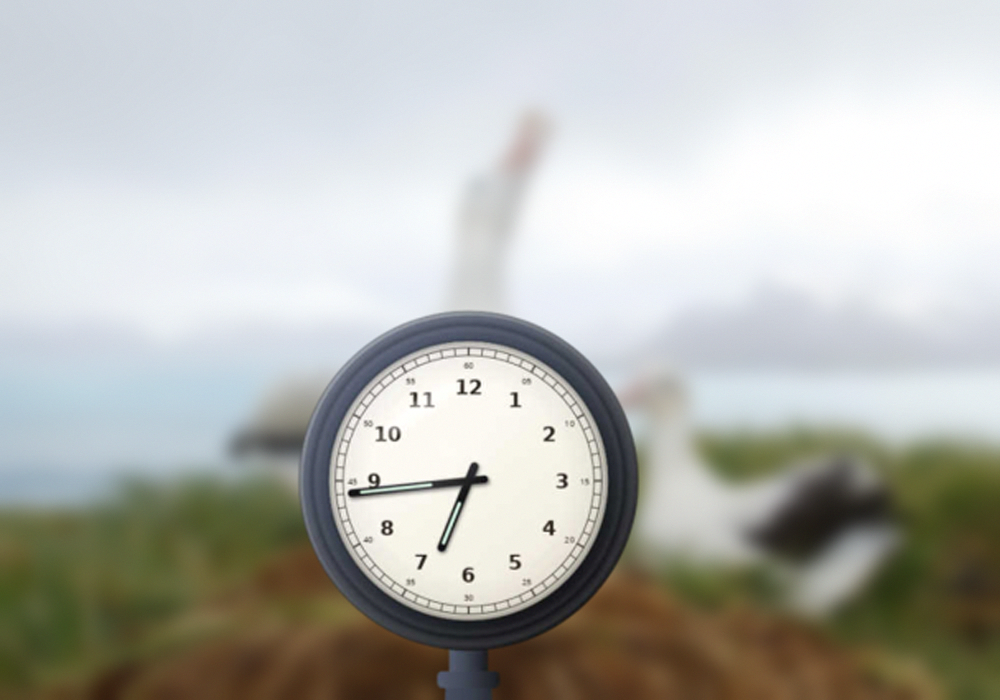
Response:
6.44
